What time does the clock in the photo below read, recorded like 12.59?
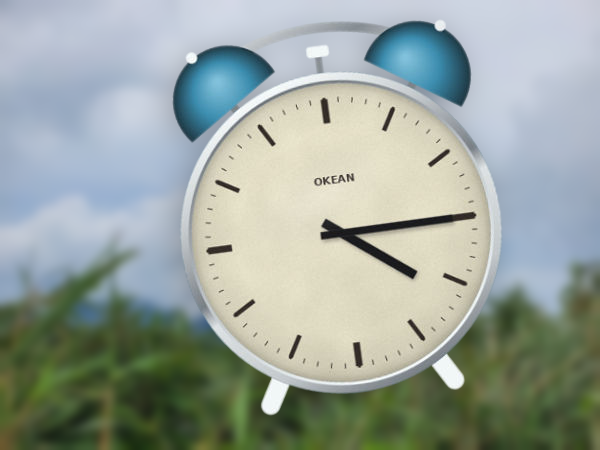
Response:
4.15
